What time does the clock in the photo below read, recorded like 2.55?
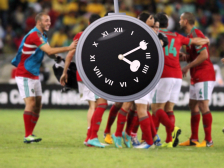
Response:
4.11
